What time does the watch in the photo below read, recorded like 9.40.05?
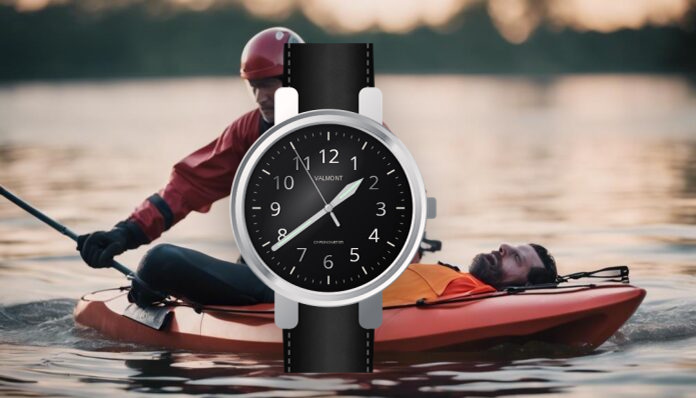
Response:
1.38.55
